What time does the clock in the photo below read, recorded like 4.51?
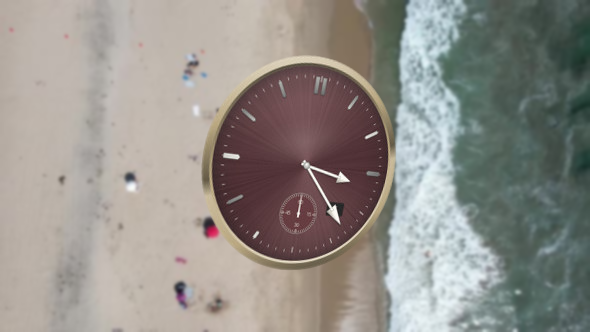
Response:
3.23
